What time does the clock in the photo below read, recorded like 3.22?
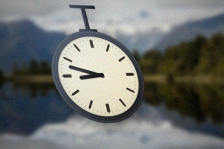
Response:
8.48
